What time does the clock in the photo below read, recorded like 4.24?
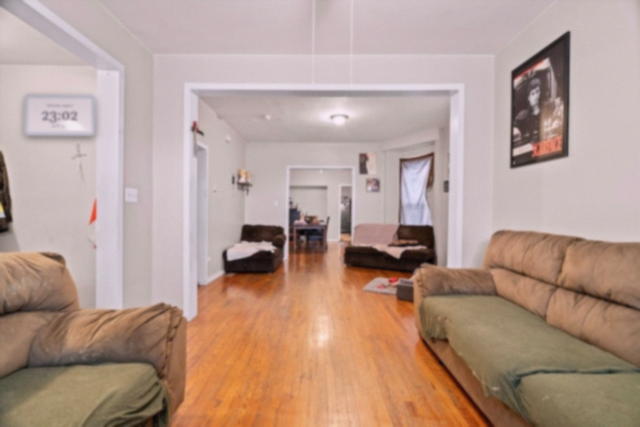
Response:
23.02
